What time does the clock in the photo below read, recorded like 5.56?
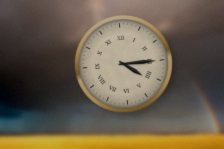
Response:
4.15
